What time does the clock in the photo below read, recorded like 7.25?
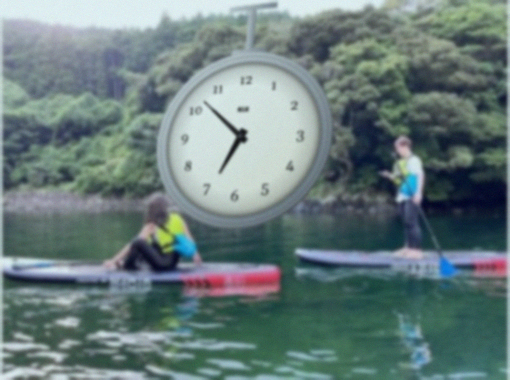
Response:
6.52
